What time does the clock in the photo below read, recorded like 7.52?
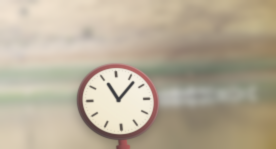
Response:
11.07
